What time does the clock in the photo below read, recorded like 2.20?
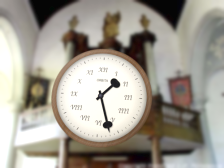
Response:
1.27
